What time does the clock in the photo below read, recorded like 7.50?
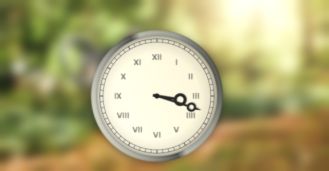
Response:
3.18
